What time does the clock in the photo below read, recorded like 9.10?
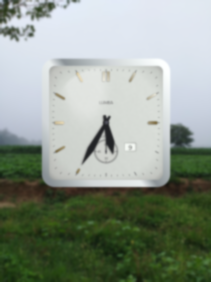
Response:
5.35
